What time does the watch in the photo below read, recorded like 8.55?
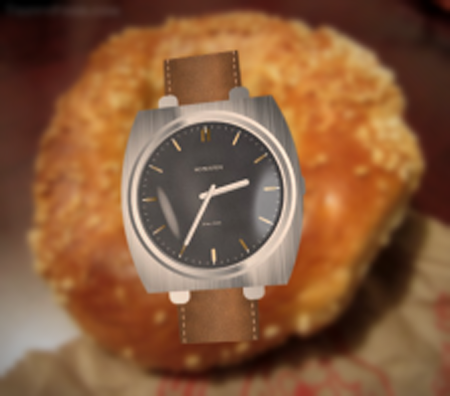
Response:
2.35
